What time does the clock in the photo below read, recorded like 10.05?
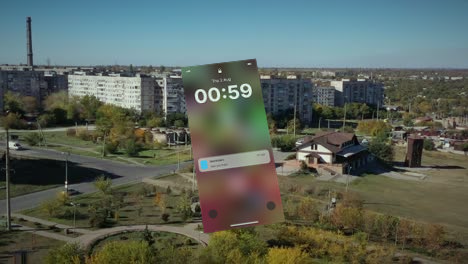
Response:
0.59
